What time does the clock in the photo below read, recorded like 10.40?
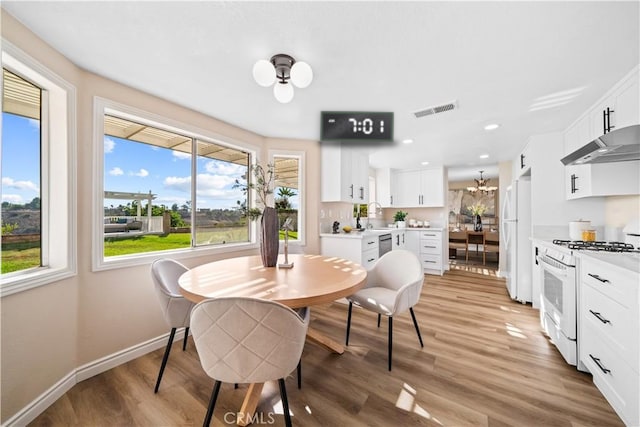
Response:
7.01
